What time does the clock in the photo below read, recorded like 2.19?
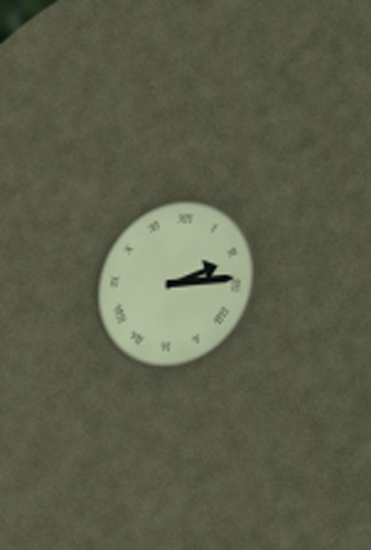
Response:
2.14
